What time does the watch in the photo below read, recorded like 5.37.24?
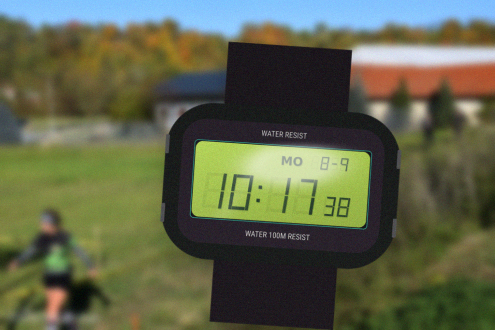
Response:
10.17.38
